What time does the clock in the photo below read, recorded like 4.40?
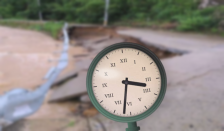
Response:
3.32
